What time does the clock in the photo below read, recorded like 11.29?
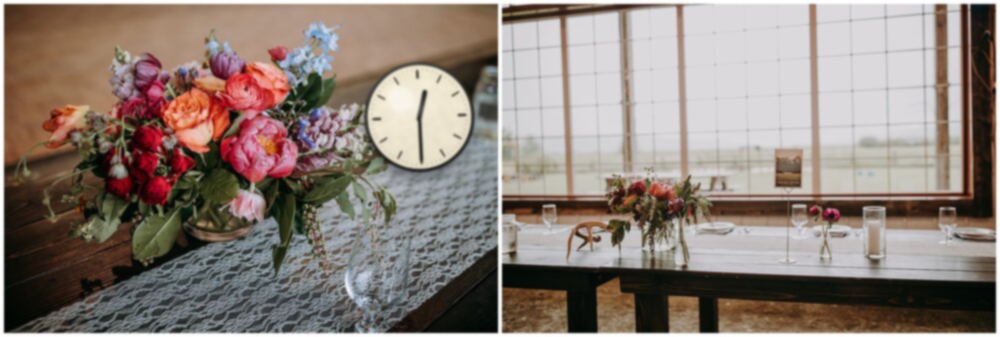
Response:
12.30
